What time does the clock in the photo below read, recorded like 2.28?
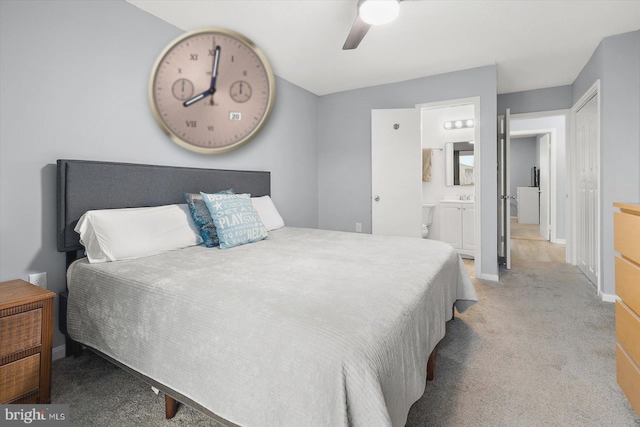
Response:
8.01
